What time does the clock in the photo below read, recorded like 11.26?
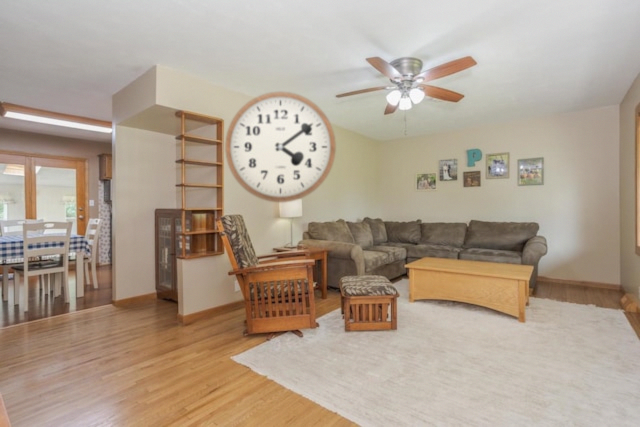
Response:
4.09
